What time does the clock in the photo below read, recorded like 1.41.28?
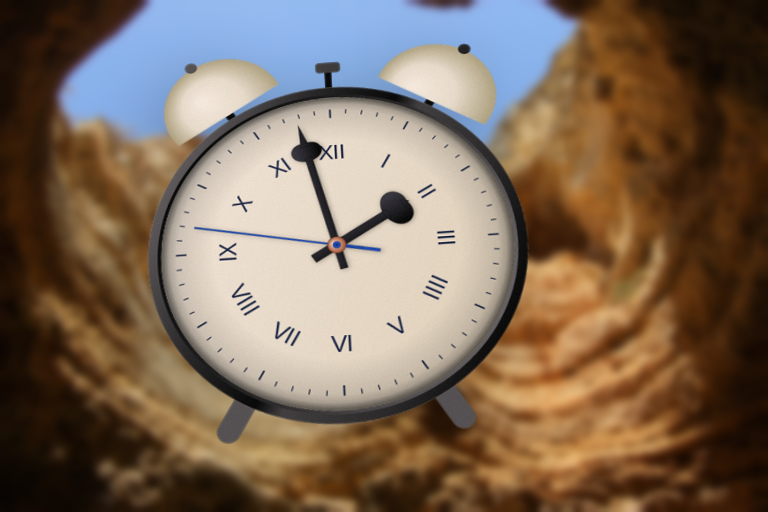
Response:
1.57.47
